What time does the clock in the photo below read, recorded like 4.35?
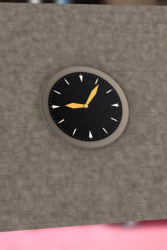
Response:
9.06
